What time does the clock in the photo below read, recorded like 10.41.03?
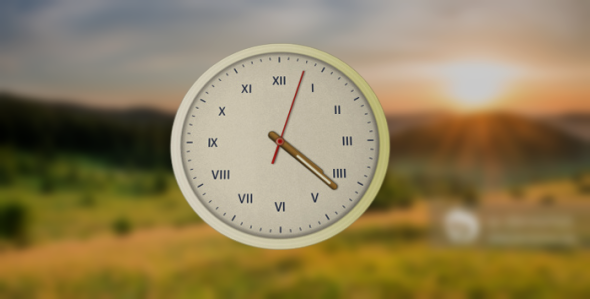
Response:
4.22.03
